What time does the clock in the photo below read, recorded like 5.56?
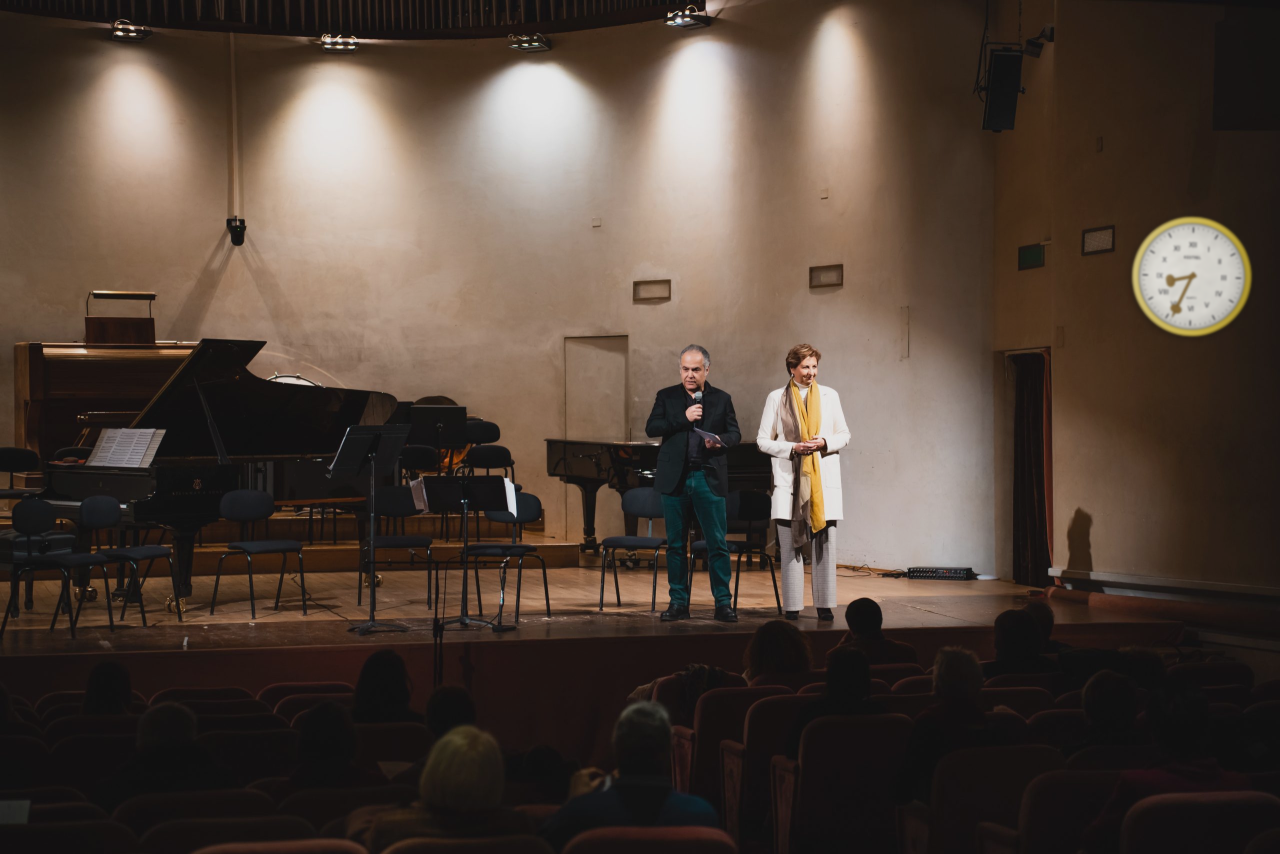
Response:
8.34
